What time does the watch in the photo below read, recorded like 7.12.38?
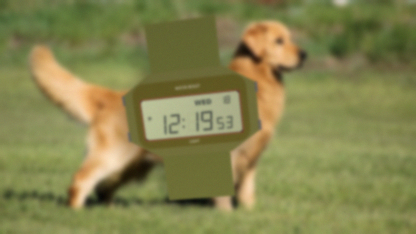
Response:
12.19.53
